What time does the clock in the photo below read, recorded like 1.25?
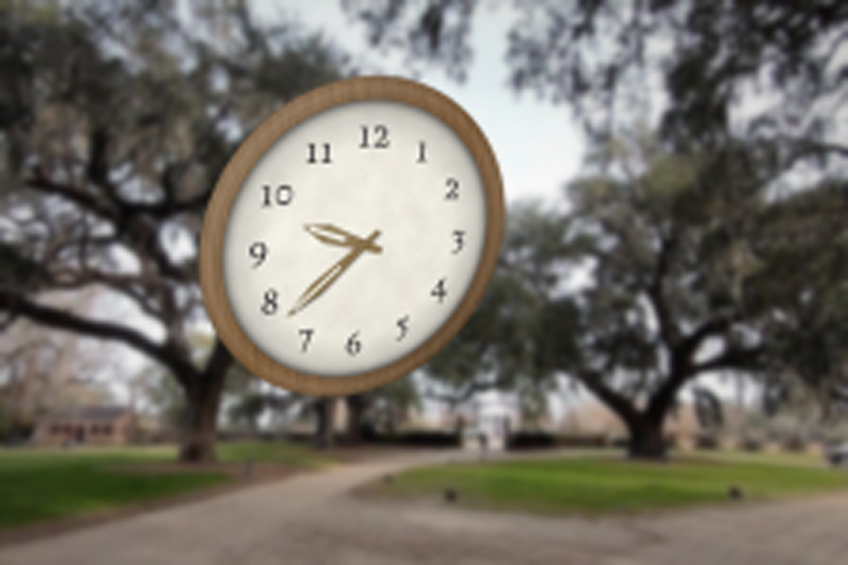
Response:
9.38
